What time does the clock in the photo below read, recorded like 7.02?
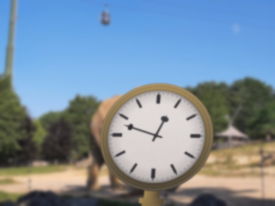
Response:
12.48
